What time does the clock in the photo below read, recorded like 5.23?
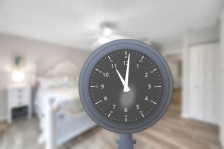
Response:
11.01
